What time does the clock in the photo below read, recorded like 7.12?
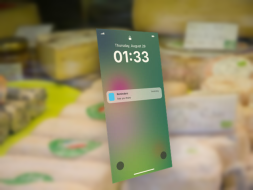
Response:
1.33
